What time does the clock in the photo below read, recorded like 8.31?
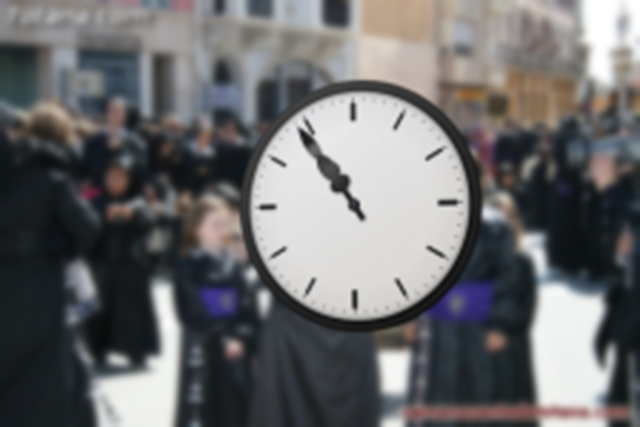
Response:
10.54
